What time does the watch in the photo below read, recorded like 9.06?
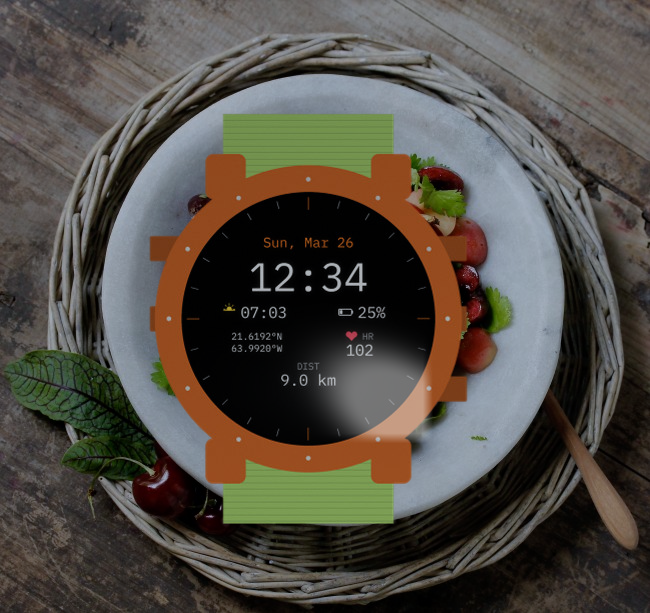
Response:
12.34
